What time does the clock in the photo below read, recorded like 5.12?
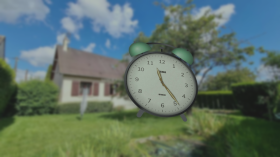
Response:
11.24
